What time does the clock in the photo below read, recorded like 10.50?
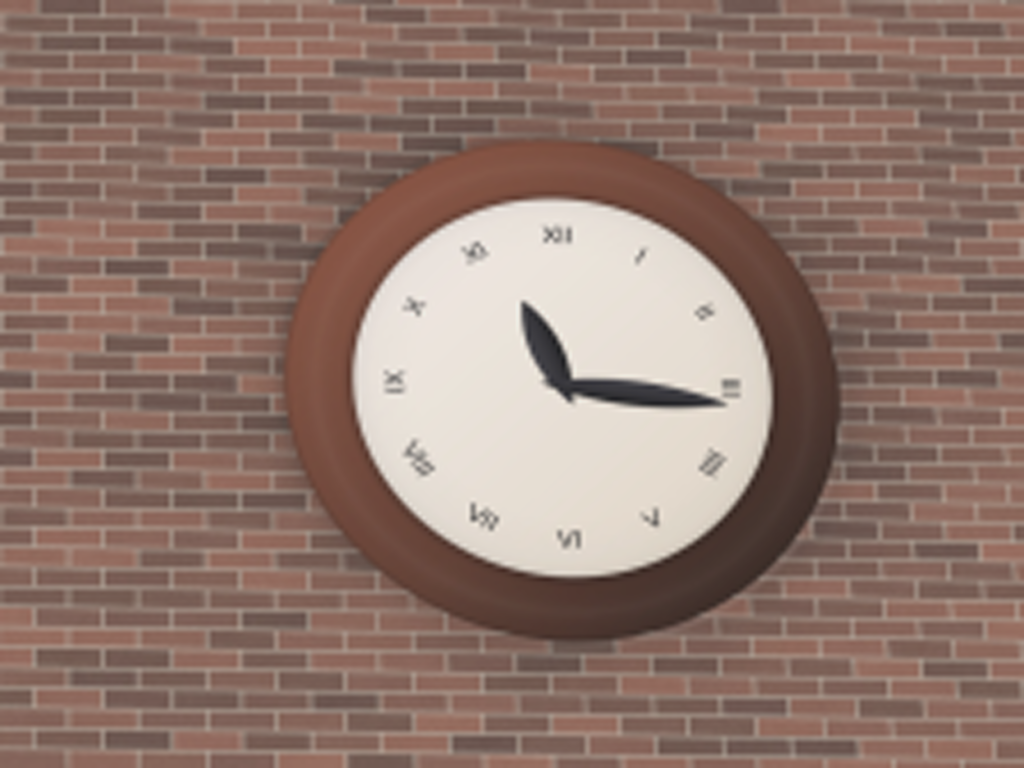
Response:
11.16
